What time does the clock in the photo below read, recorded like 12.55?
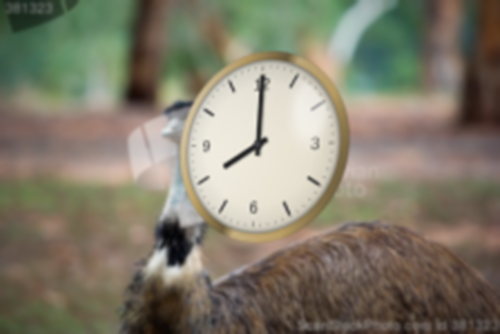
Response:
8.00
